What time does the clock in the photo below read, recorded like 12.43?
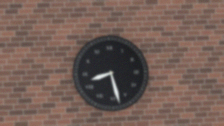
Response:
8.28
